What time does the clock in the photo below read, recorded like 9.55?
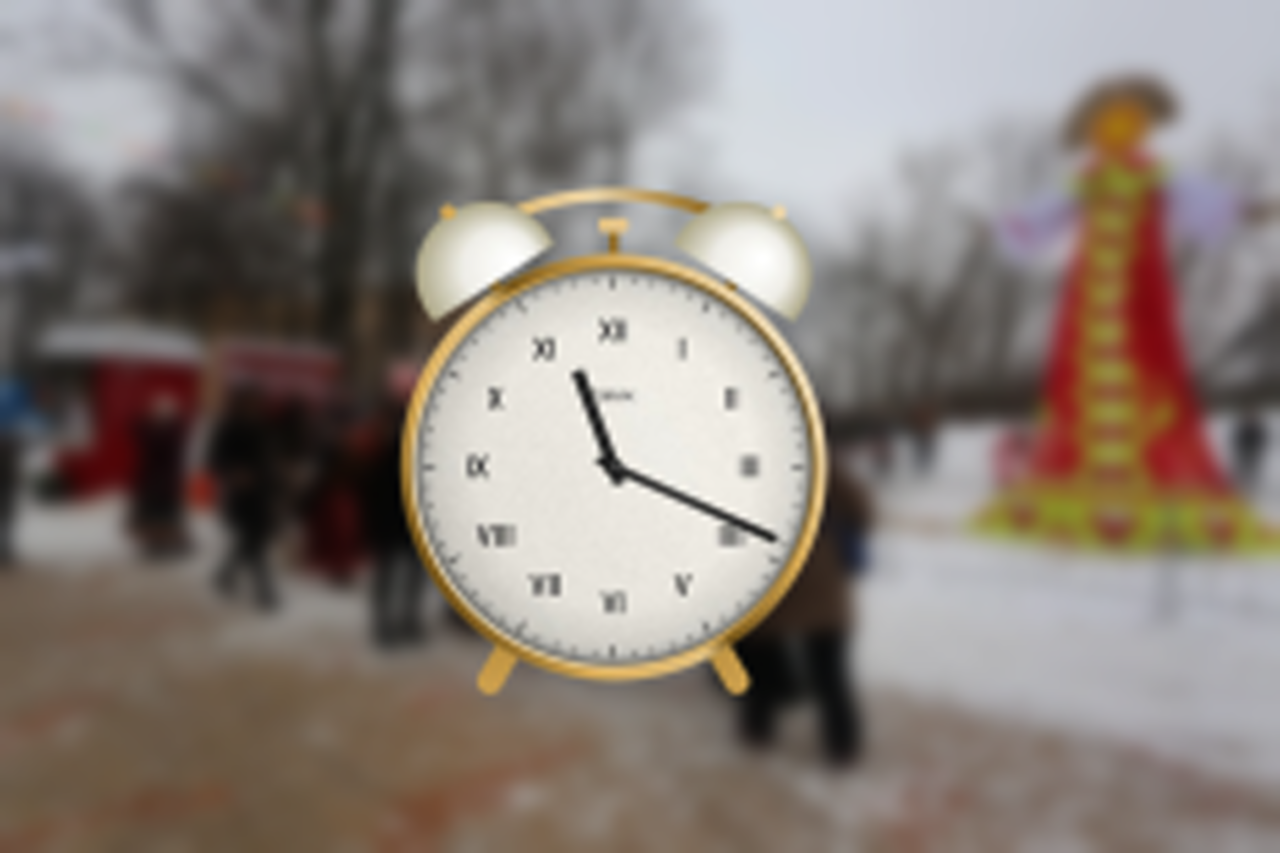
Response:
11.19
